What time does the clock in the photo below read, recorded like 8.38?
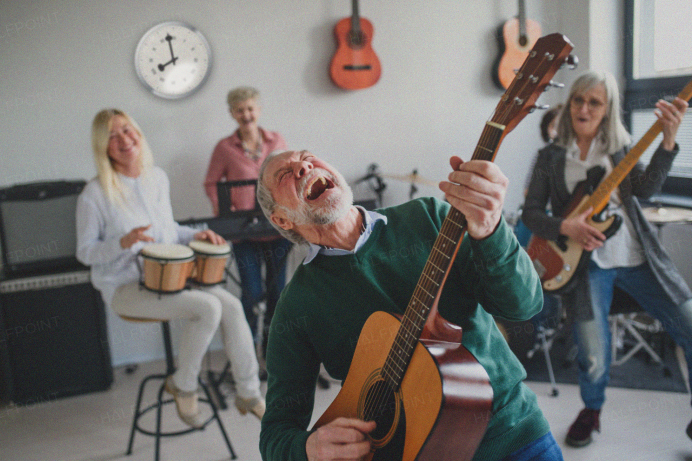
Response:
7.58
